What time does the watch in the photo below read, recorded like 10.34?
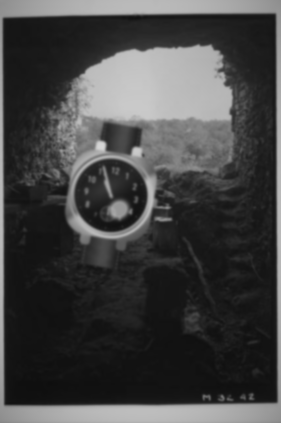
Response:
10.56
